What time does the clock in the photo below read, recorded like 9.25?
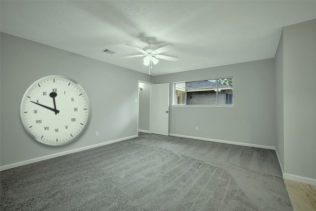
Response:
11.49
